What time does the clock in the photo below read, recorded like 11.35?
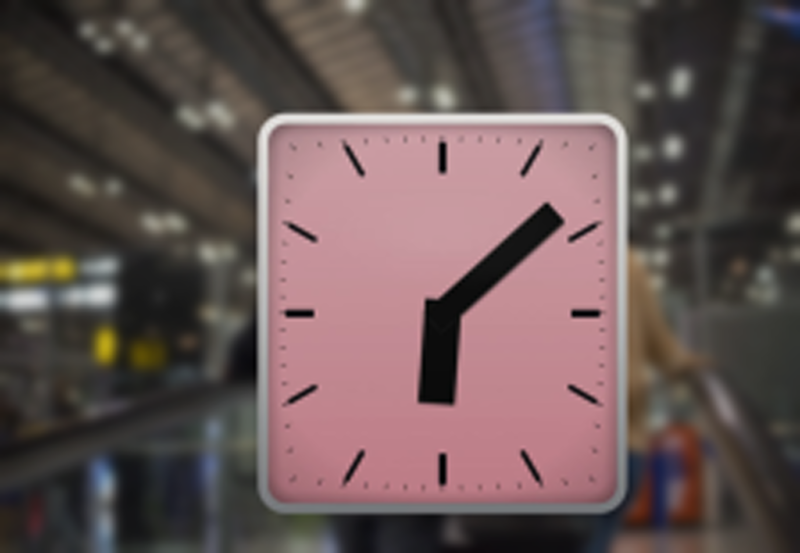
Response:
6.08
